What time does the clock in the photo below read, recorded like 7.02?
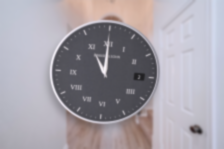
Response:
11.00
